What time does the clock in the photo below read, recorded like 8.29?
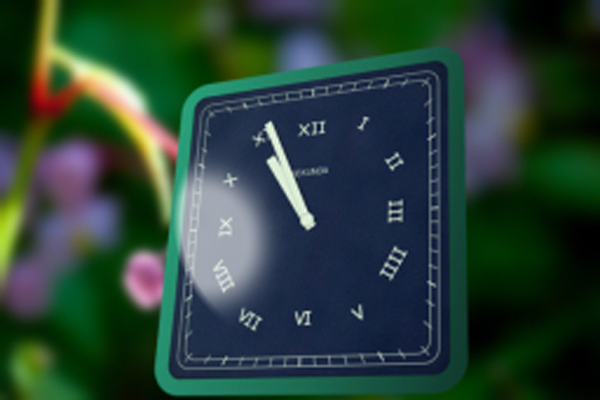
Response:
10.56
